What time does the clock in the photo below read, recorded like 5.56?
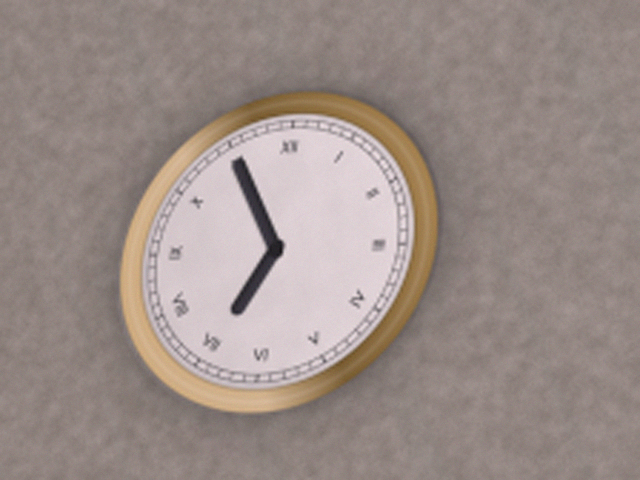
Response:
6.55
